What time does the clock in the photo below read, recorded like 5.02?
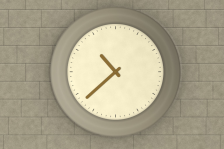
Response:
10.38
